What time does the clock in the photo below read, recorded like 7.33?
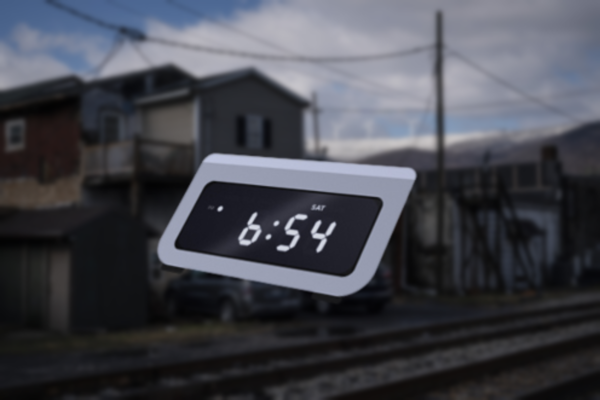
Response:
6.54
